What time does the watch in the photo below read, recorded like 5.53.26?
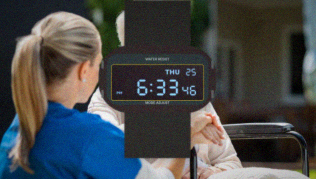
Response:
6.33.46
